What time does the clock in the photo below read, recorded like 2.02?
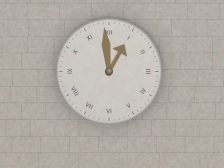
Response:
12.59
